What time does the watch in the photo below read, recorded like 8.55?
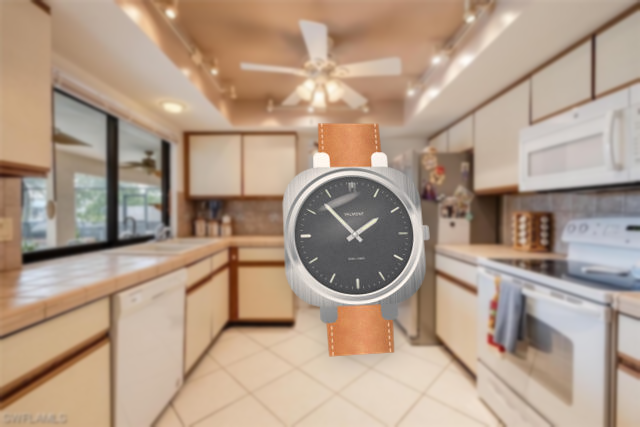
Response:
1.53
